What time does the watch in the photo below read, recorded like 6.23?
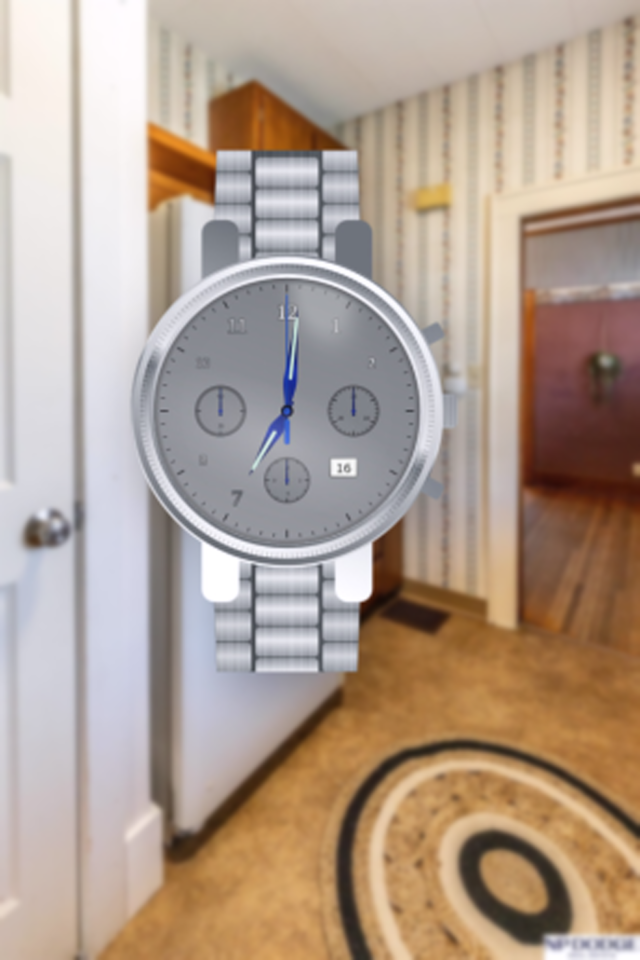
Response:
7.01
